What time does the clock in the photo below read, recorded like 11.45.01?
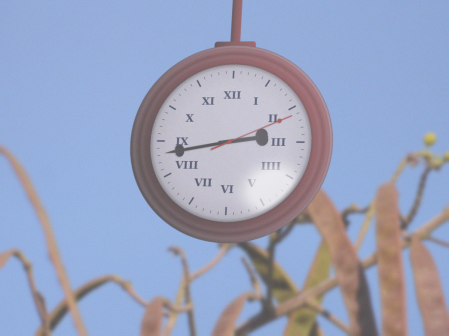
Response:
2.43.11
